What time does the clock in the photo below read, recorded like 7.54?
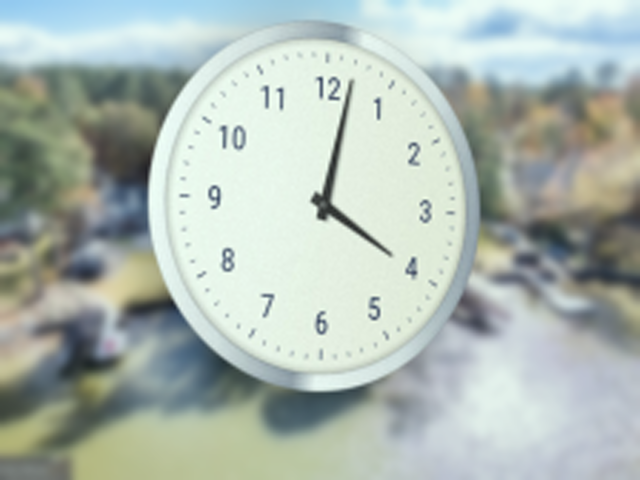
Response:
4.02
